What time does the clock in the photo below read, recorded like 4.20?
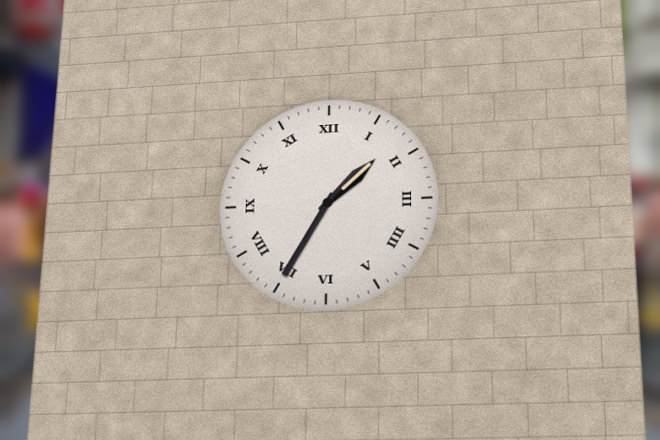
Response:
1.35
